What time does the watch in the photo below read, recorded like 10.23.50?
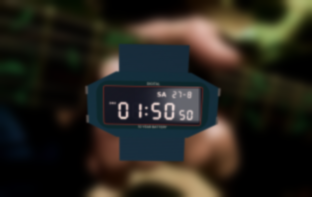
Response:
1.50.50
